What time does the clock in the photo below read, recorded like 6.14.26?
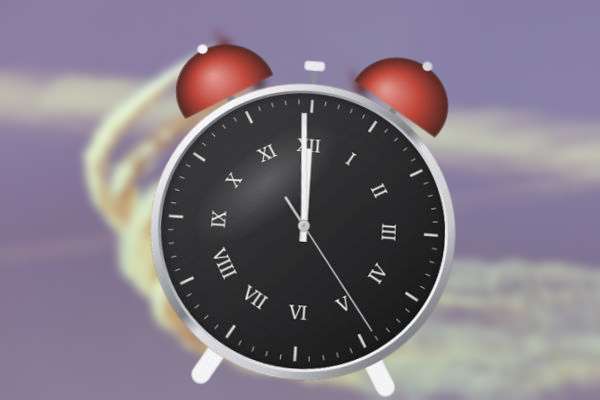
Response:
11.59.24
